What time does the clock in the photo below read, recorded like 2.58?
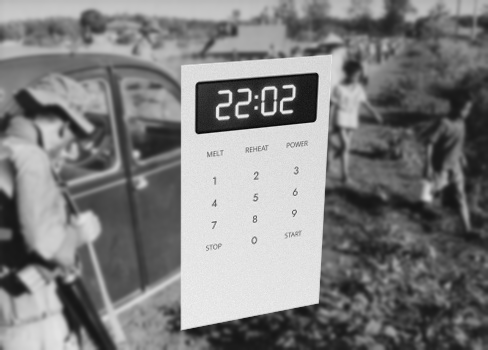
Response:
22.02
